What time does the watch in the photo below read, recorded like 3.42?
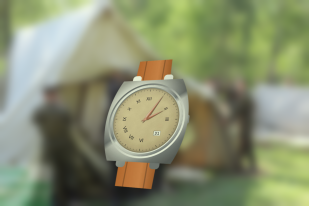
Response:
2.05
